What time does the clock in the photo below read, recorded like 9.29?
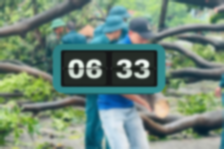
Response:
6.33
